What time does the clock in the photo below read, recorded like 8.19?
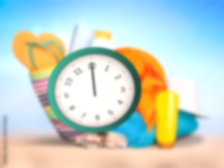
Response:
12.00
